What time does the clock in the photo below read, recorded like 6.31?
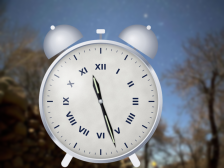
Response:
11.27
